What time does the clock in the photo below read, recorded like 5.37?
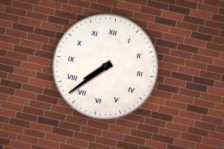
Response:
7.37
